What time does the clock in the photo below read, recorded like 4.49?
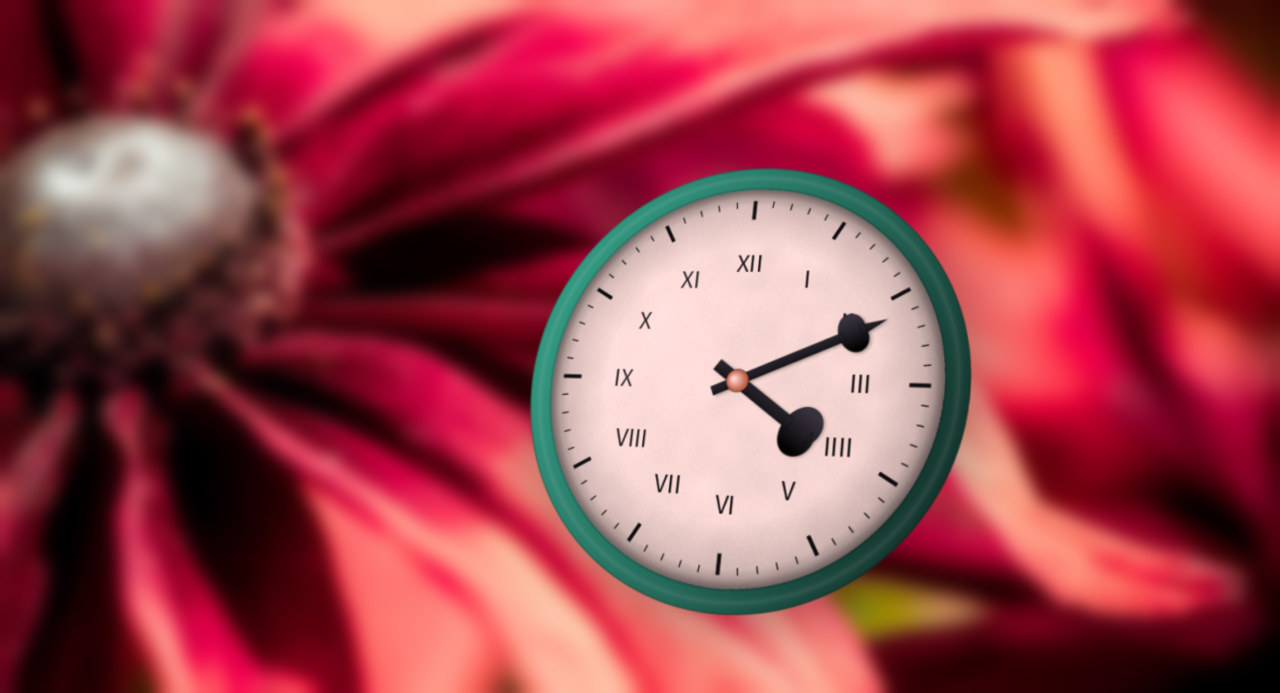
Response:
4.11
